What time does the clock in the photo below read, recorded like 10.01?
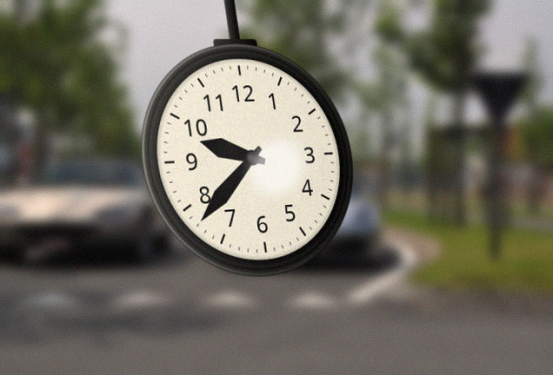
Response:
9.38
